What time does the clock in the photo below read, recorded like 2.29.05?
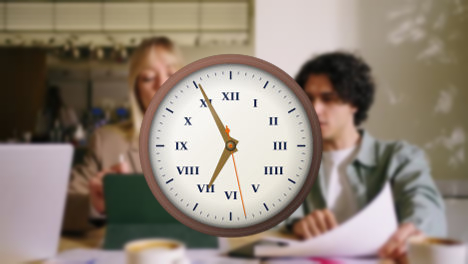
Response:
6.55.28
